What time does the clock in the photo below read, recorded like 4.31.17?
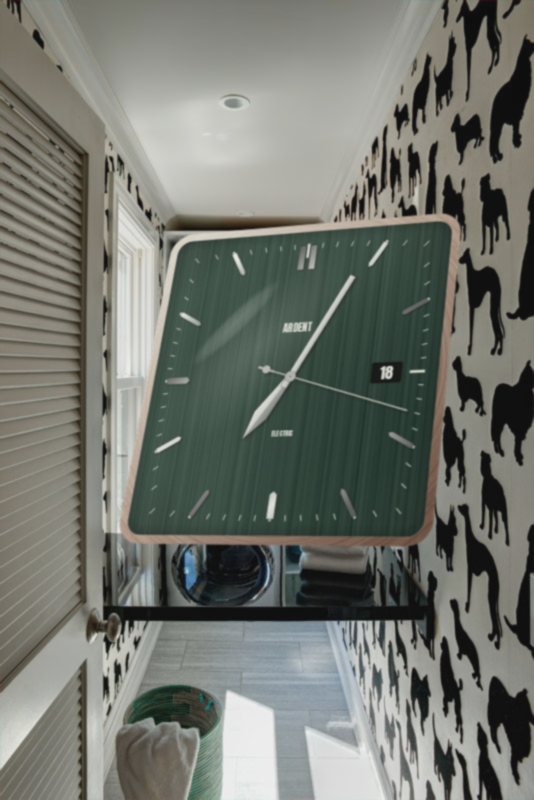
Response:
7.04.18
